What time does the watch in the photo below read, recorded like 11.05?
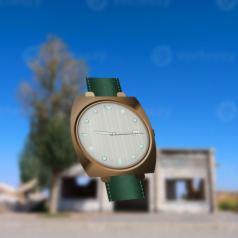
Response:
9.15
